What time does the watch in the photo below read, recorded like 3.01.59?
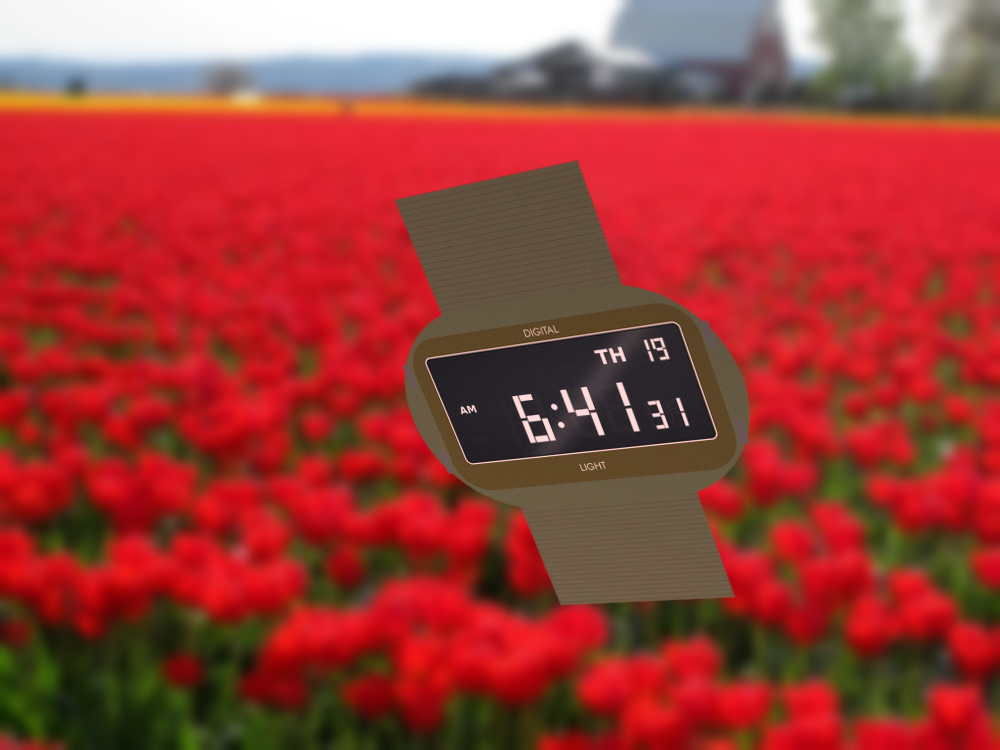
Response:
6.41.31
